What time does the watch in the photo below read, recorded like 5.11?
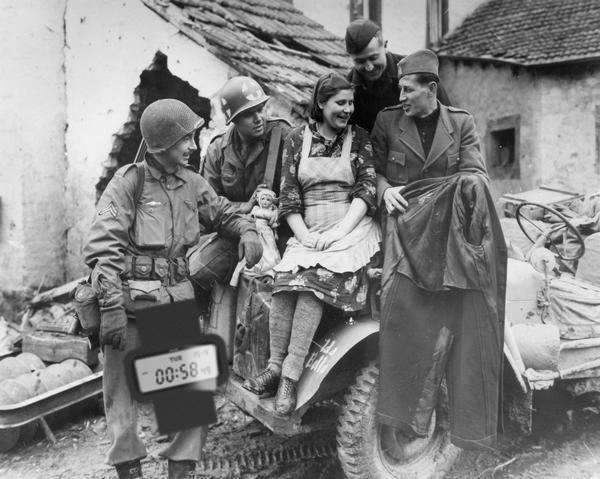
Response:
0.58
